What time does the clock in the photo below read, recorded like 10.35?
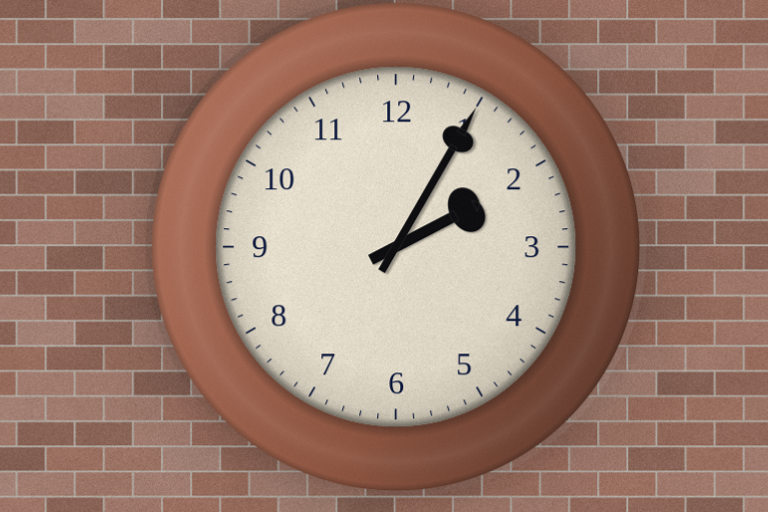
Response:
2.05
